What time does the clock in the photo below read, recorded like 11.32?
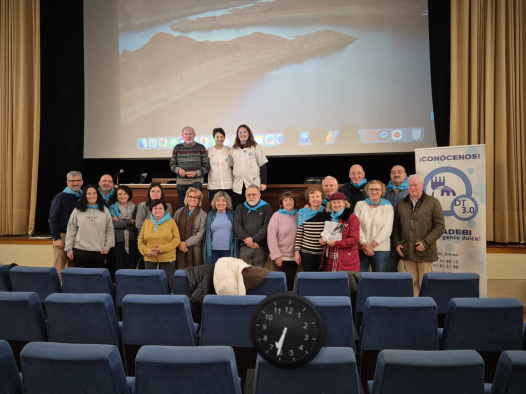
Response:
6.31
